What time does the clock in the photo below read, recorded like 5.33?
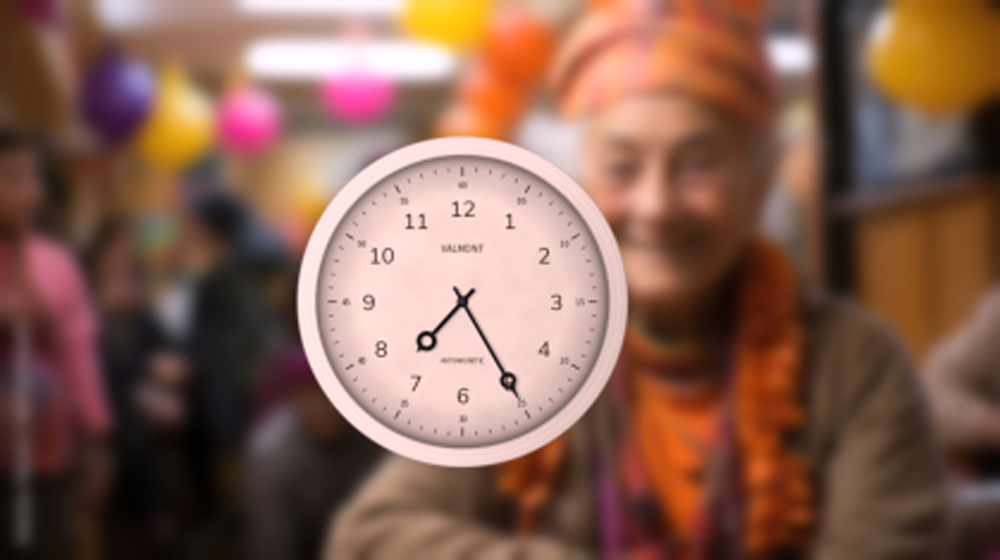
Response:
7.25
